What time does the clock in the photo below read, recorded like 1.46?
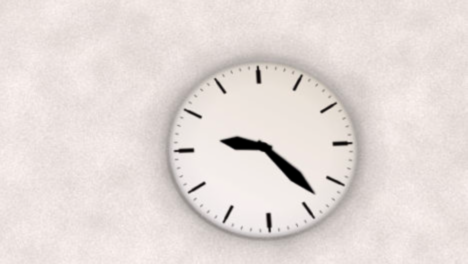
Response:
9.23
